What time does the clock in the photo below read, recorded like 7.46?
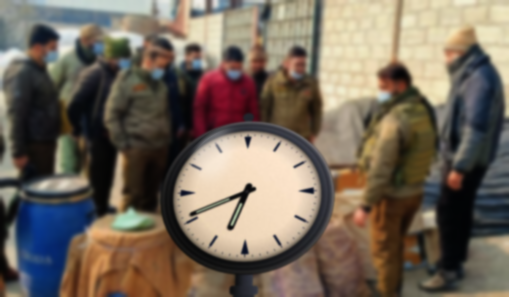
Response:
6.41
